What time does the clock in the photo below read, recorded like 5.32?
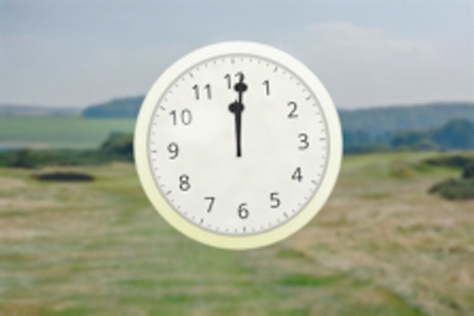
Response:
12.01
